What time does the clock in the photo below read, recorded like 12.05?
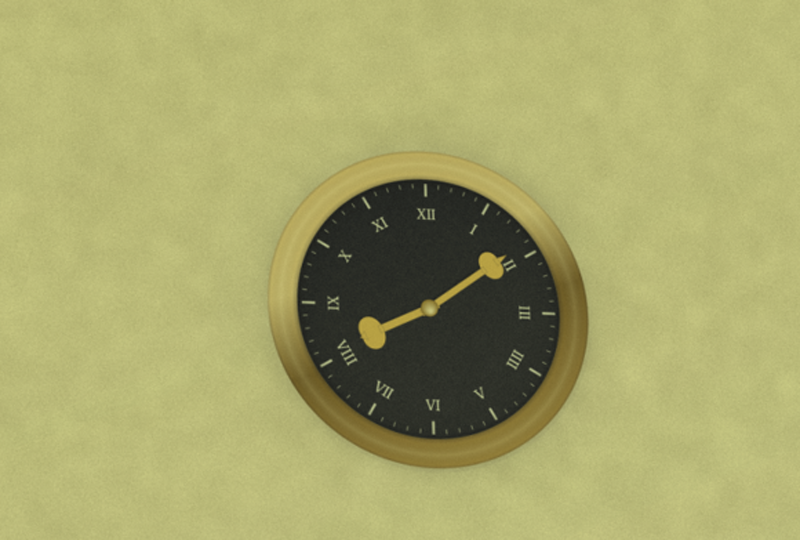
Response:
8.09
